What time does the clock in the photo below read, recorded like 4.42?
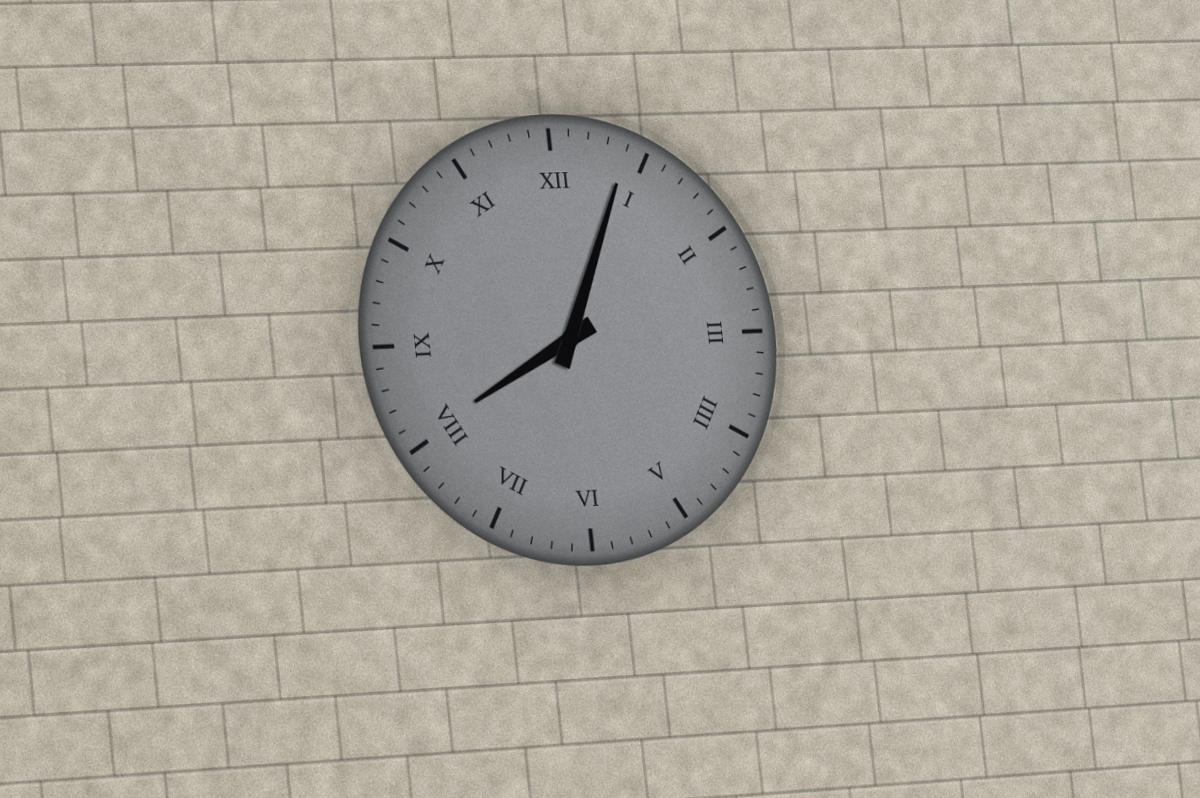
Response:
8.04
